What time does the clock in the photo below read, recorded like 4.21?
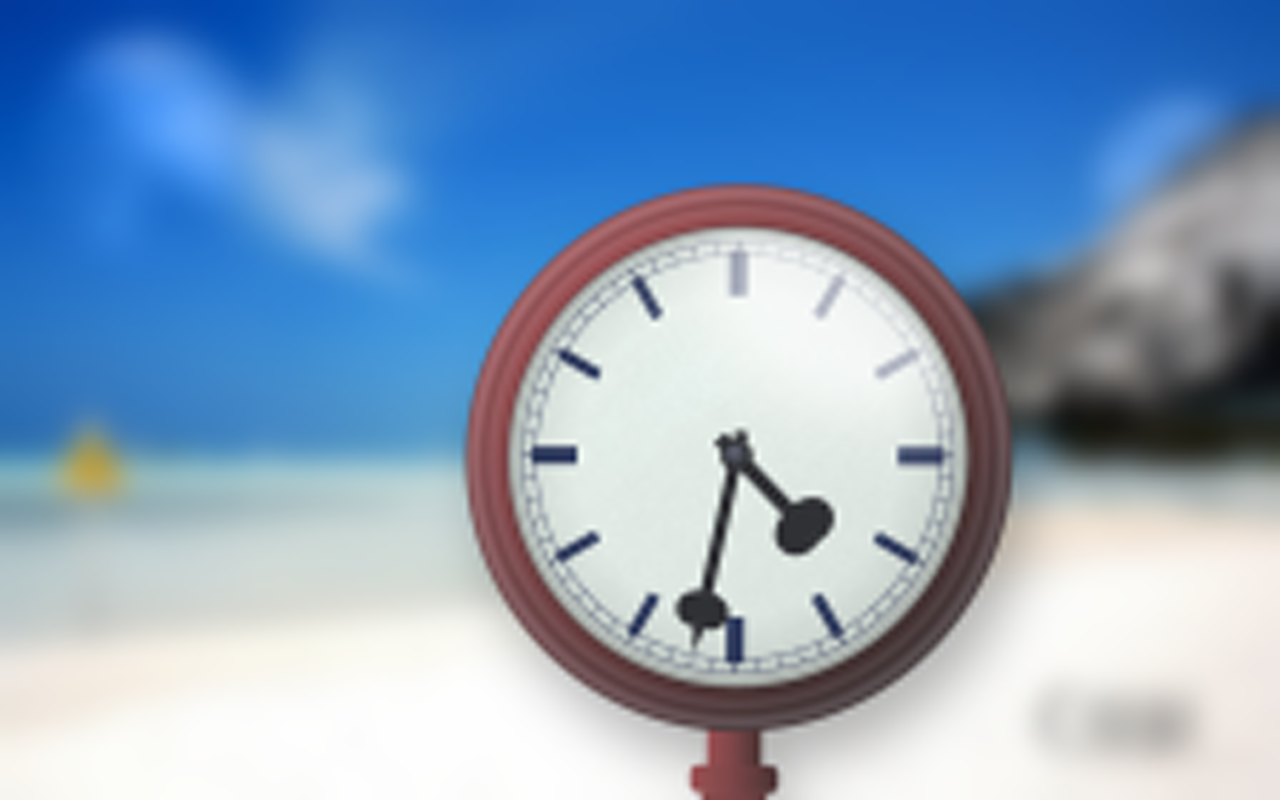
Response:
4.32
